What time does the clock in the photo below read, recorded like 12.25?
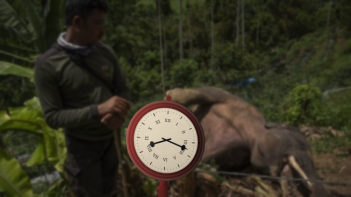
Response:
8.18
